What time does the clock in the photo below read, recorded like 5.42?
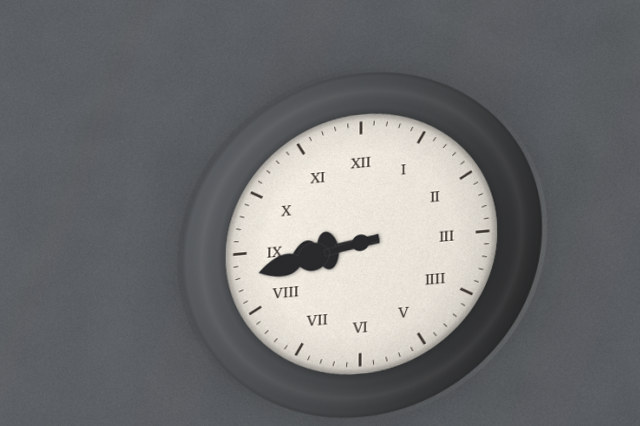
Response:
8.43
